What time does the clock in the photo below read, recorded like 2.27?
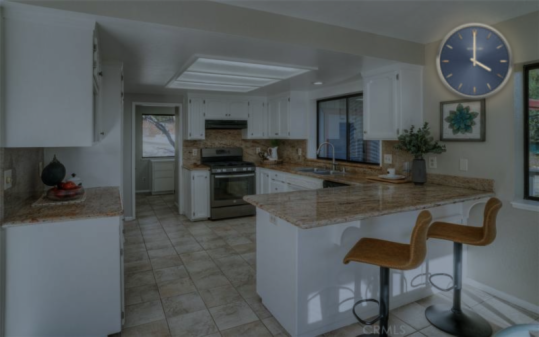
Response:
4.00
